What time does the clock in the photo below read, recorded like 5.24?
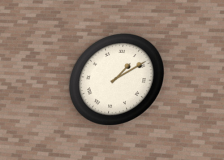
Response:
1.09
